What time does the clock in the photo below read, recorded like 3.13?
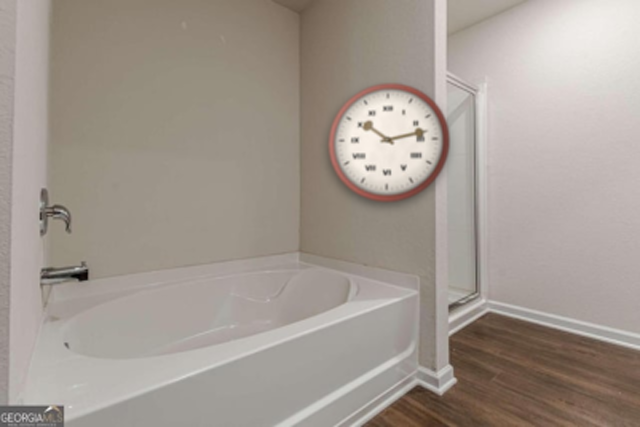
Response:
10.13
